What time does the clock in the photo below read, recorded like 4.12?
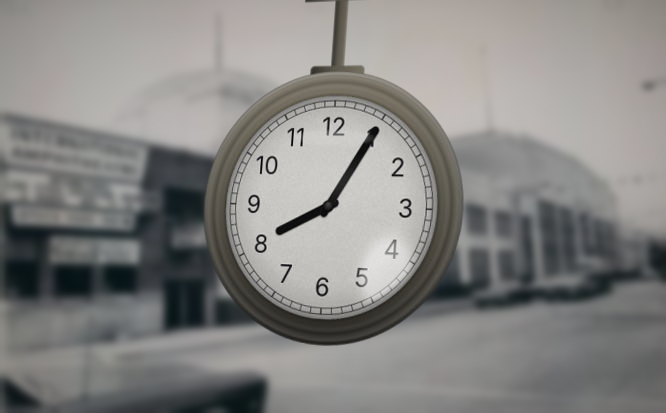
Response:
8.05
